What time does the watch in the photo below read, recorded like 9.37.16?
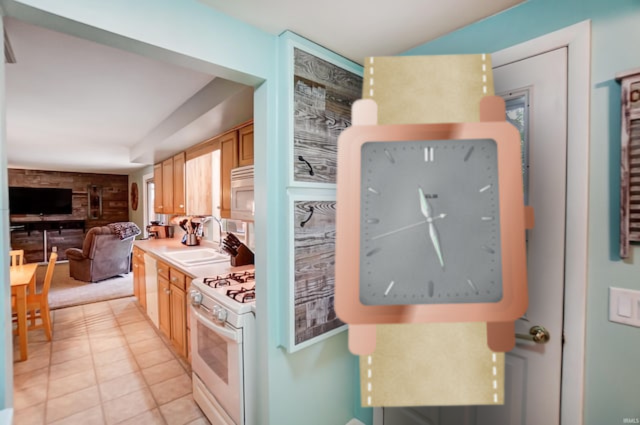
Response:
11.27.42
